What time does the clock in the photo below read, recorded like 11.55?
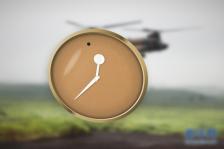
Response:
12.39
